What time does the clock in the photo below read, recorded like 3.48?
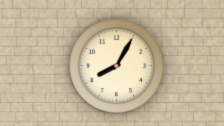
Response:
8.05
